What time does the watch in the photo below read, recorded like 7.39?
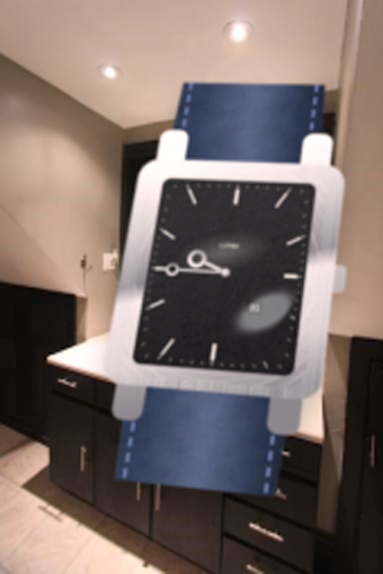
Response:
9.45
